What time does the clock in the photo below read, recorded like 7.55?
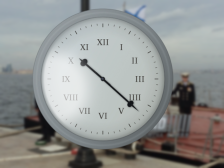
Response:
10.22
